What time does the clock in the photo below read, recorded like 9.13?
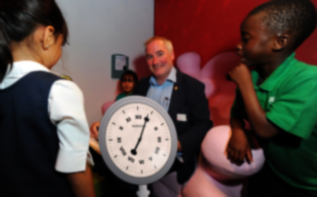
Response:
7.04
